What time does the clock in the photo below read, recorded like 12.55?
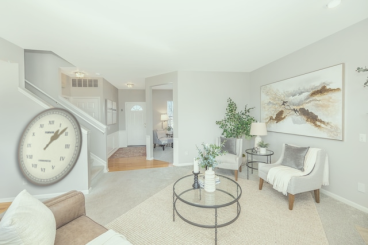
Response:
1.08
